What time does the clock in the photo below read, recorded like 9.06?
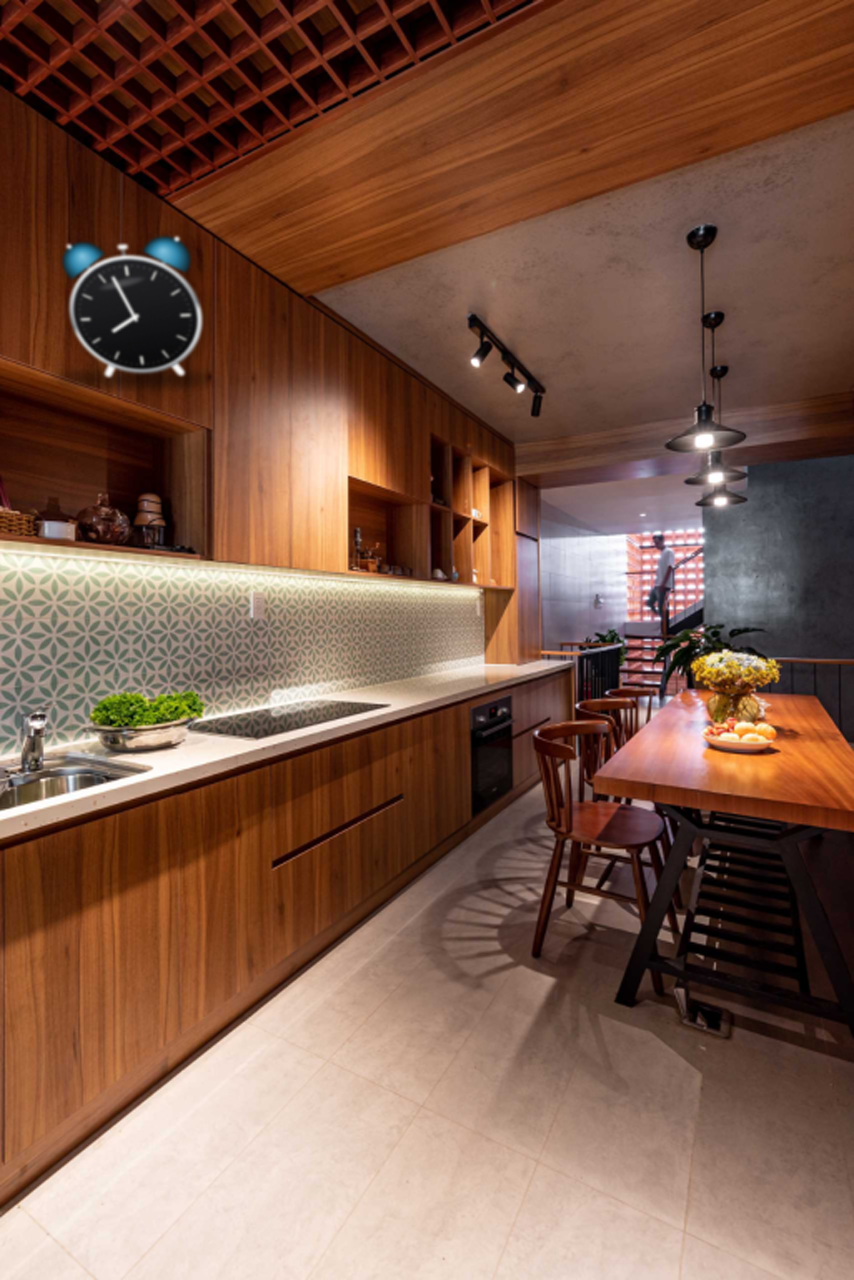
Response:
7.57
